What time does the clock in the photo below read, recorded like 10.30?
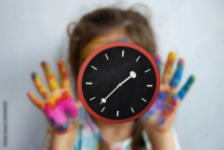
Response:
1.37
